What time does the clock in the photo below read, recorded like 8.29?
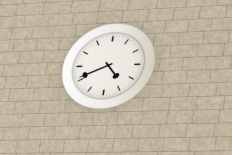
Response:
4.41
